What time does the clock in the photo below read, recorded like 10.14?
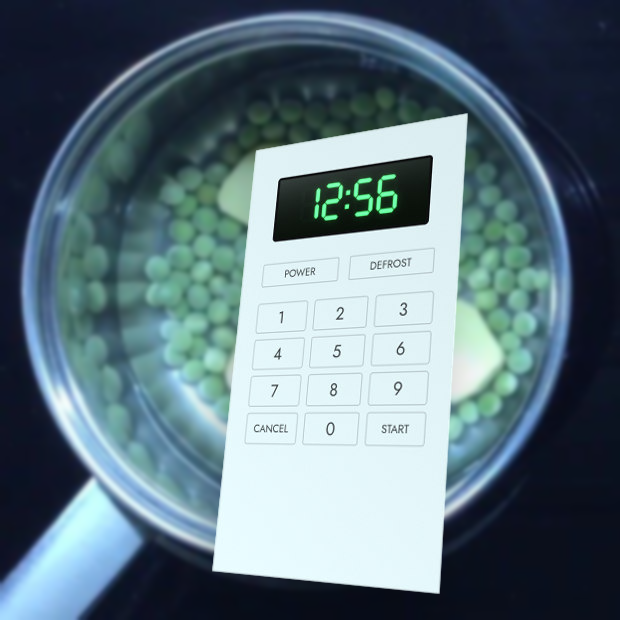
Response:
12.56
